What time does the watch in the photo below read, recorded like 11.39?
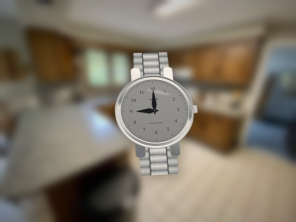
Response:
9.00
